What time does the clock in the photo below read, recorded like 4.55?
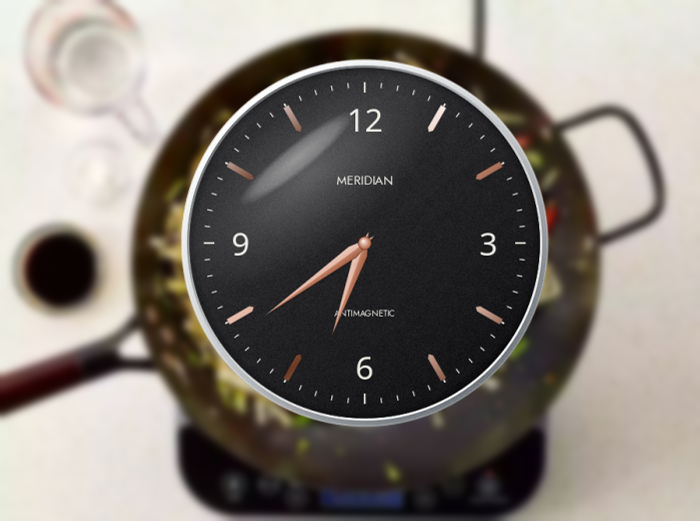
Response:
6.39
